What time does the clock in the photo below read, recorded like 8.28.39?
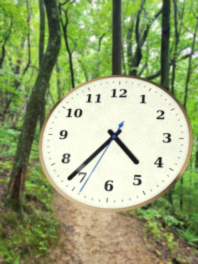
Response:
4.36.34
